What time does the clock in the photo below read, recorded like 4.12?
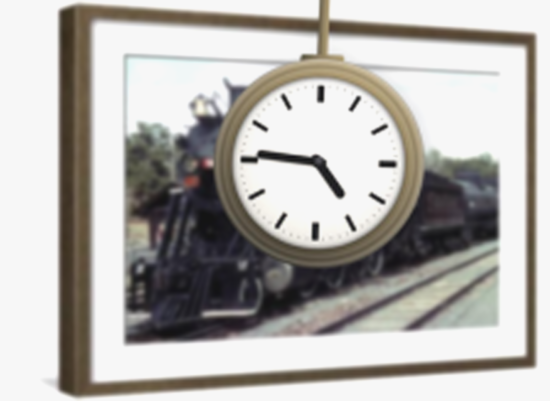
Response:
4.46
